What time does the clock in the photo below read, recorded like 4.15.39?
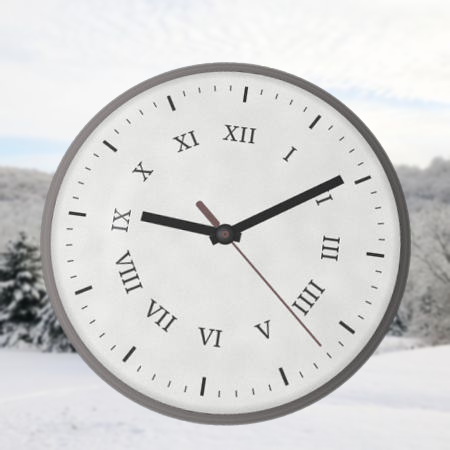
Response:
9.09.22
